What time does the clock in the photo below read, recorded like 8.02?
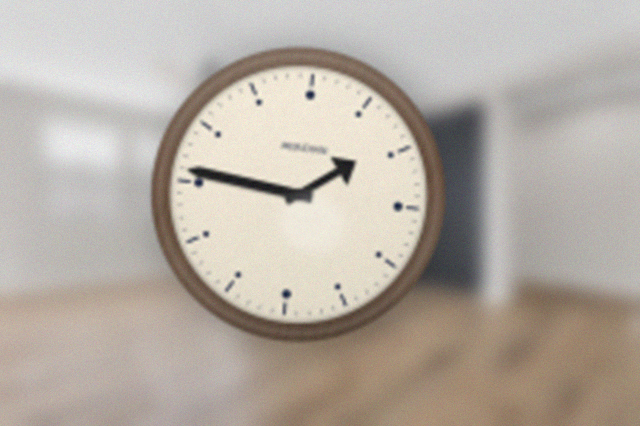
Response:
1.46
